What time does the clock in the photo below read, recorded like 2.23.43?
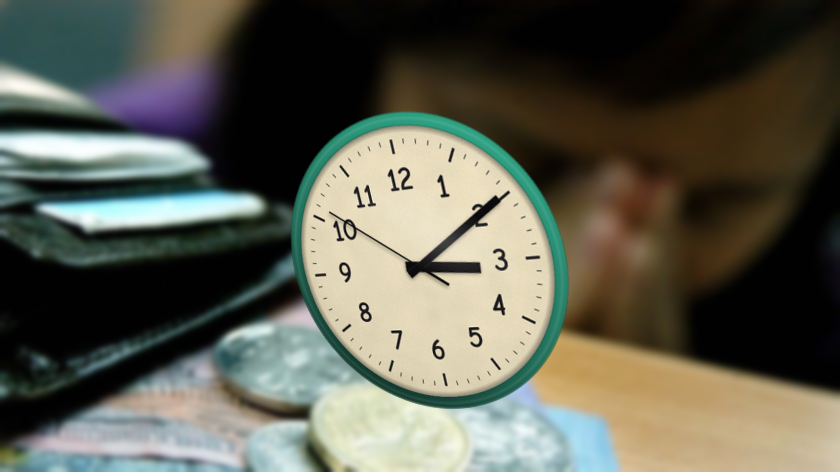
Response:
3.09.51
